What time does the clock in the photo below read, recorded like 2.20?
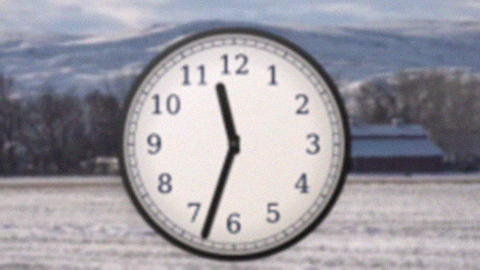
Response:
11.33
